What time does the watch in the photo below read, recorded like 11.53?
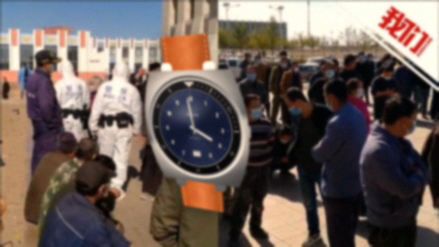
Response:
3.59
